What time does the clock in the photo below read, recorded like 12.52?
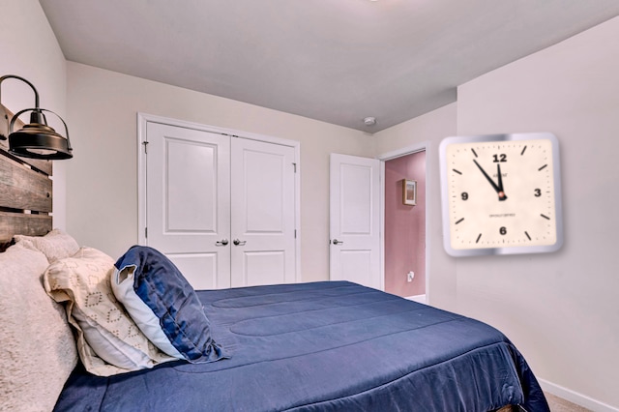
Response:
11.54
